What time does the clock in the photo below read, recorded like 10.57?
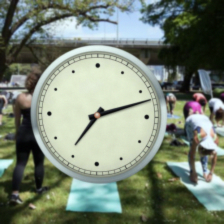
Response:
7.12
